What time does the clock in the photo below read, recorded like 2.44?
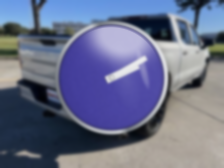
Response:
2.10
